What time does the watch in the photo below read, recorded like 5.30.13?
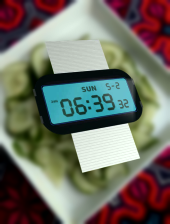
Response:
6.39.32
